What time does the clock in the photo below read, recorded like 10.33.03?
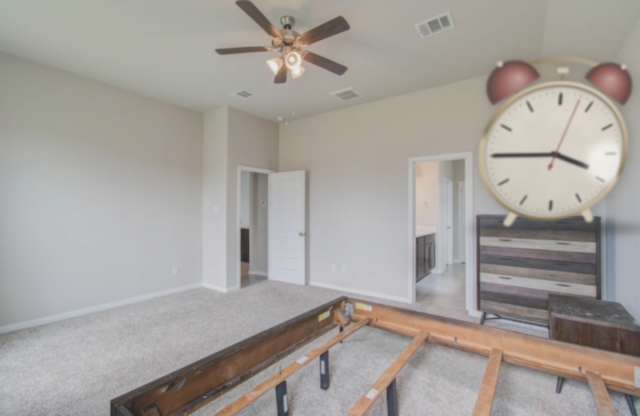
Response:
3.45.03
